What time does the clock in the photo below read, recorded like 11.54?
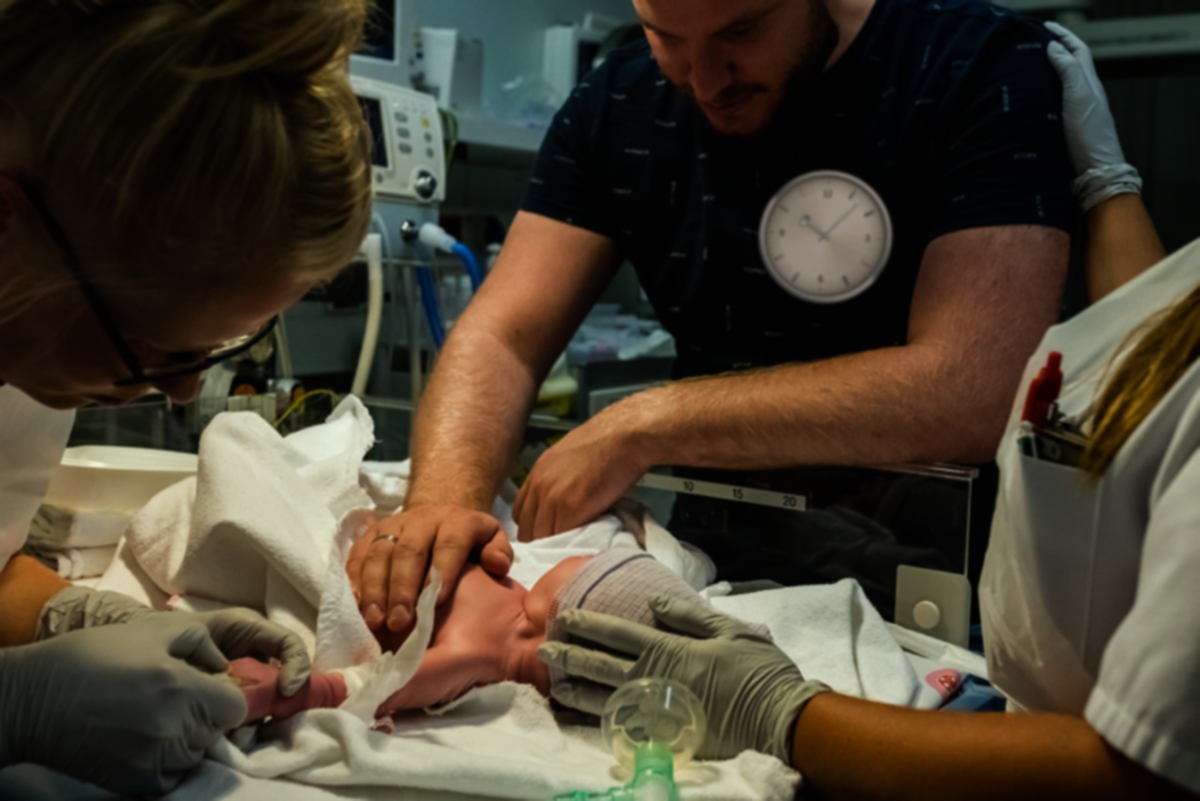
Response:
10.07
